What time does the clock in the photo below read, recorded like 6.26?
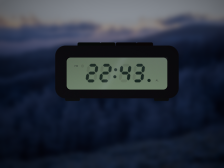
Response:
22.43
